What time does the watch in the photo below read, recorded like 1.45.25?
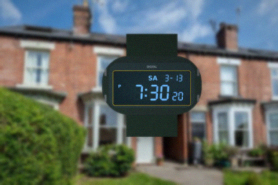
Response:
7.30.20
